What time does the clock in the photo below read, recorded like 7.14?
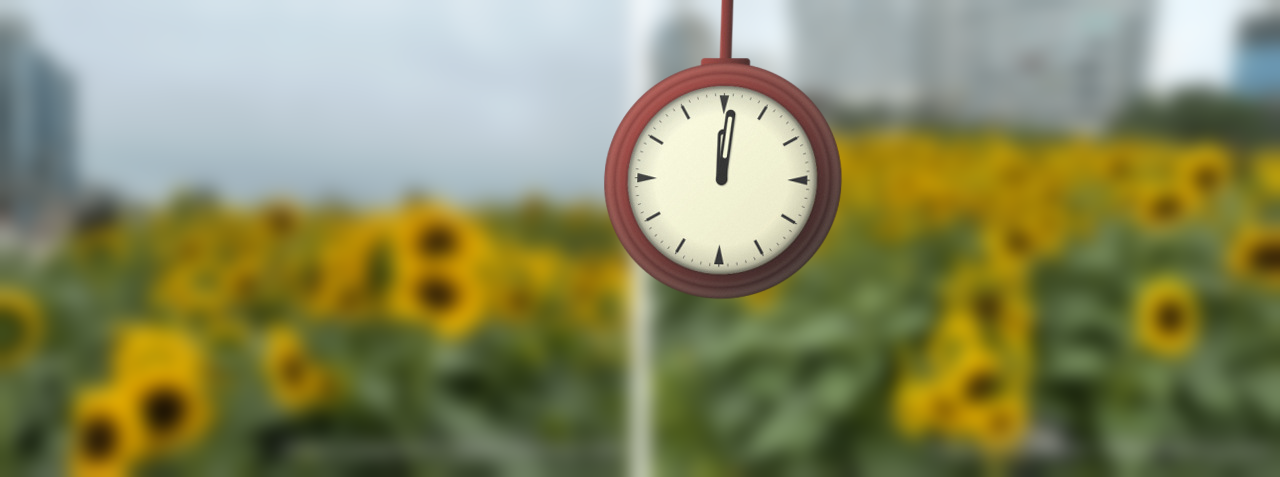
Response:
12.01
